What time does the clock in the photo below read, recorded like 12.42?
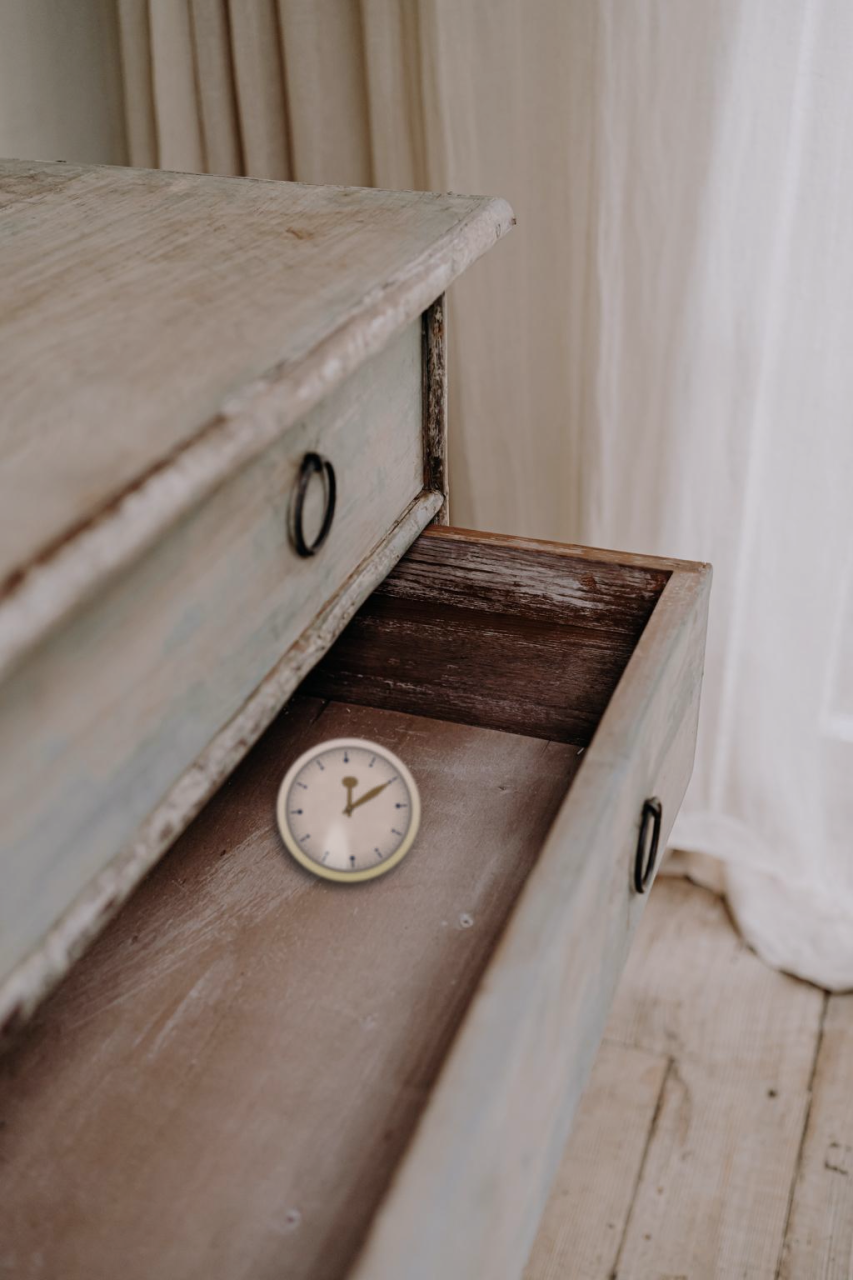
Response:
12.10
